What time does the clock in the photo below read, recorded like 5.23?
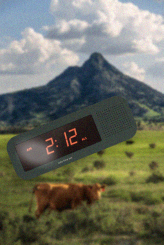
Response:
2.12
